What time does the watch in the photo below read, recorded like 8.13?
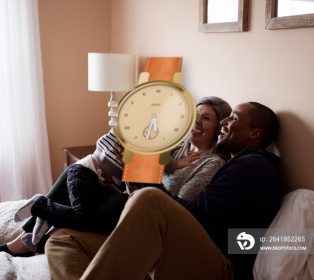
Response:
5.31
